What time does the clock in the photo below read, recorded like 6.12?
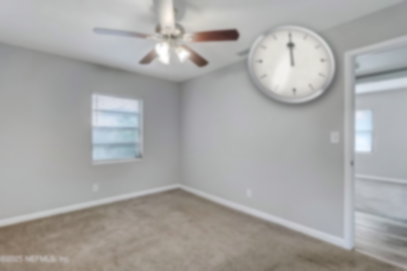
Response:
12.00
